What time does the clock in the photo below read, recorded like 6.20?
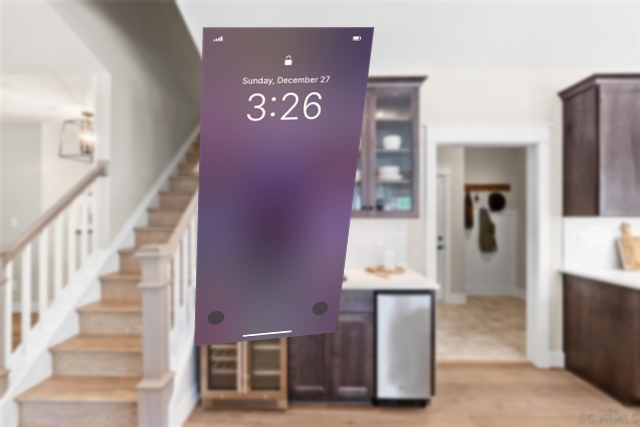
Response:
3.26
